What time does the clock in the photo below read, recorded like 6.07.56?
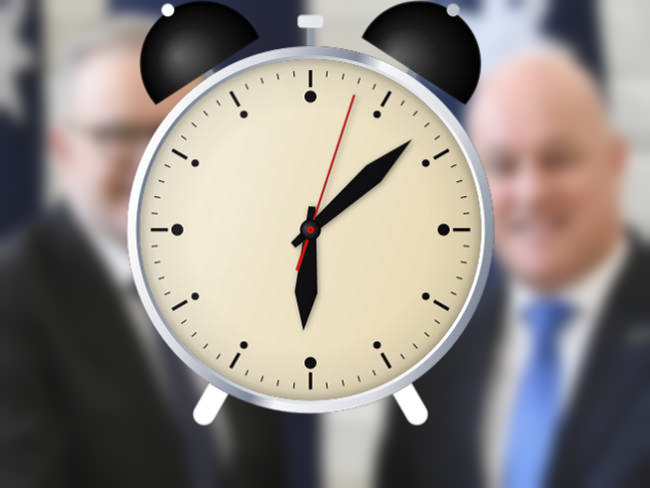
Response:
6.08.03
